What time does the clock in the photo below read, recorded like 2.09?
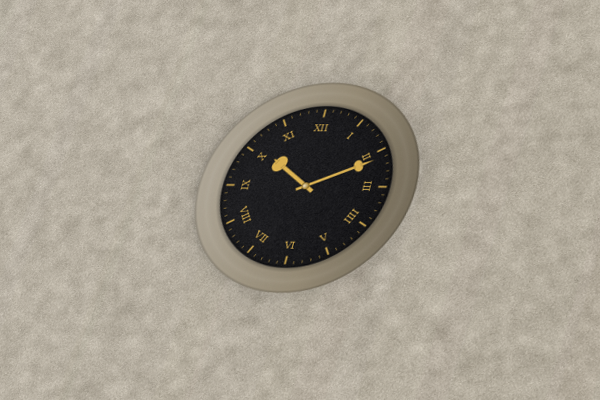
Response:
10.11
